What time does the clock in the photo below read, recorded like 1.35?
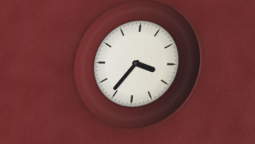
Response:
3.36
